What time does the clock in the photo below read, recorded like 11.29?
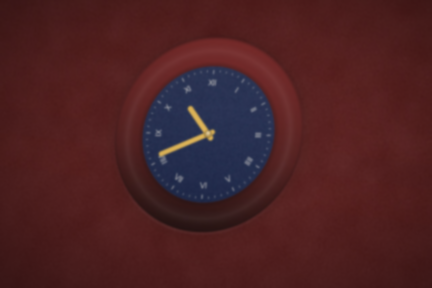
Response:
10.41
